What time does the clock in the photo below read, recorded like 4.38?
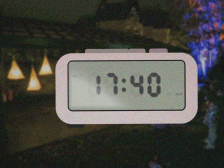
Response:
17.40
